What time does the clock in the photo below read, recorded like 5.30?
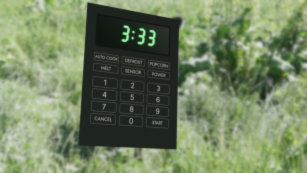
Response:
3.33
